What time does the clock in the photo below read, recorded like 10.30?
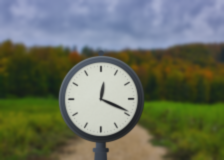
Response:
12.19
